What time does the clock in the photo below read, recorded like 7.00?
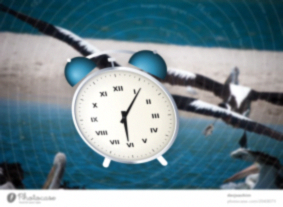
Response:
6.06
